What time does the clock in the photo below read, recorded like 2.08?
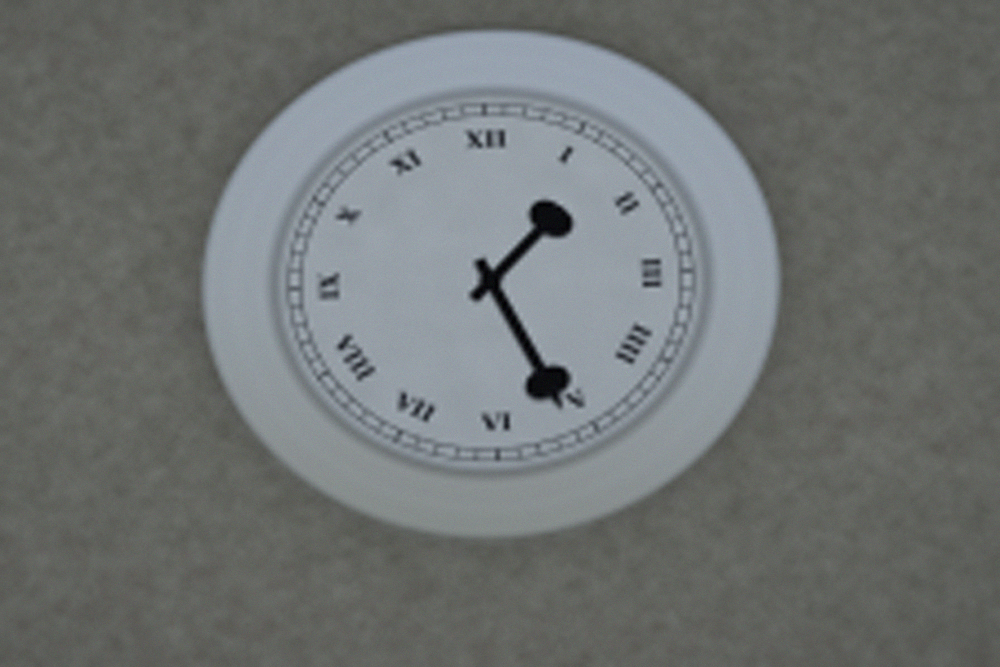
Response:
1.26
